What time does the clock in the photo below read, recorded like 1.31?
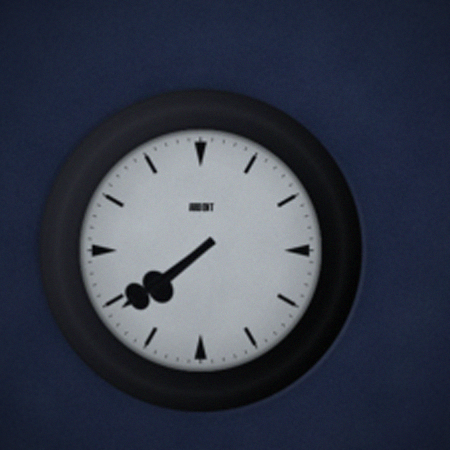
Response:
7.39
